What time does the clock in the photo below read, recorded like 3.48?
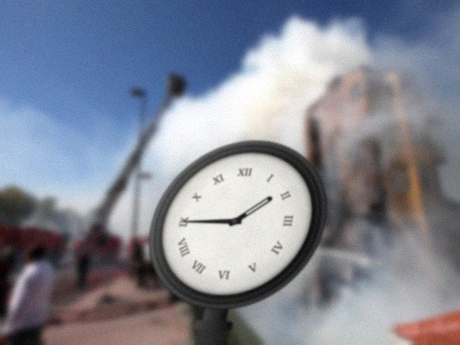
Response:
1.45
